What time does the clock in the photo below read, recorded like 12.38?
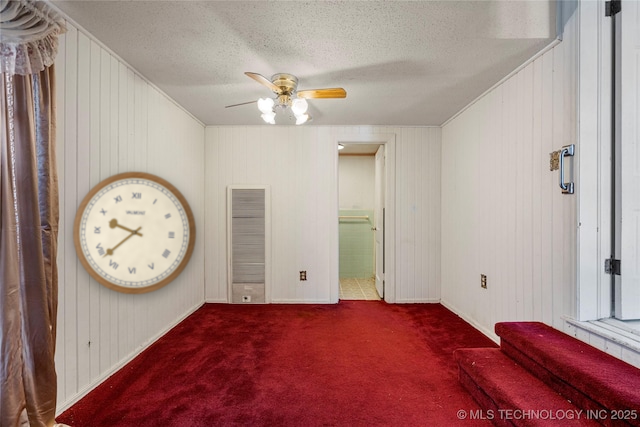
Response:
9.38
